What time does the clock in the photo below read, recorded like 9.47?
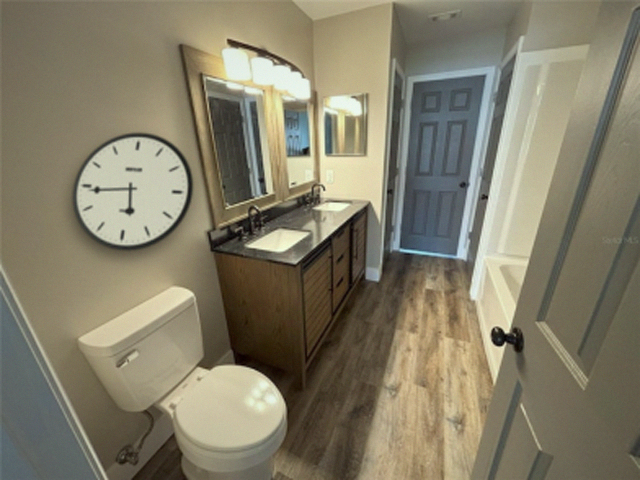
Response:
5.44
